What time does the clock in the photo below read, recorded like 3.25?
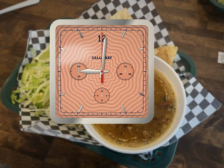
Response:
9.01
